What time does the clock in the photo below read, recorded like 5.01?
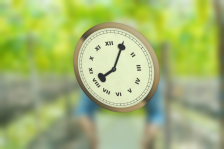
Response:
8.05
